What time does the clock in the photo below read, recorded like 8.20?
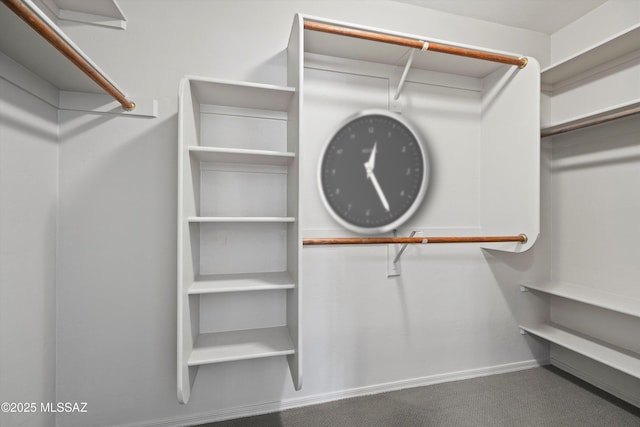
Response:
12.25
